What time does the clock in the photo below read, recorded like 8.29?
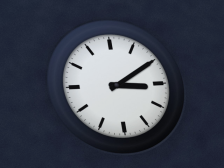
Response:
3.10
